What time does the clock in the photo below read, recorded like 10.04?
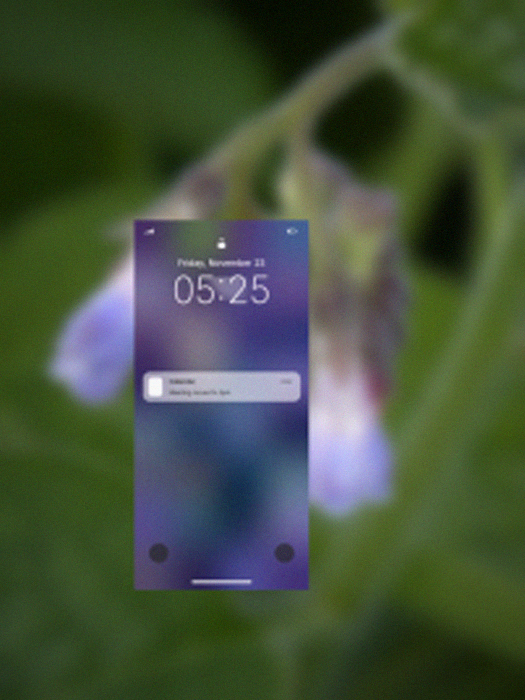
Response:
5.25
